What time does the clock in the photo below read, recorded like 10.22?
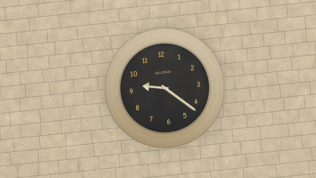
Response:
9.22
